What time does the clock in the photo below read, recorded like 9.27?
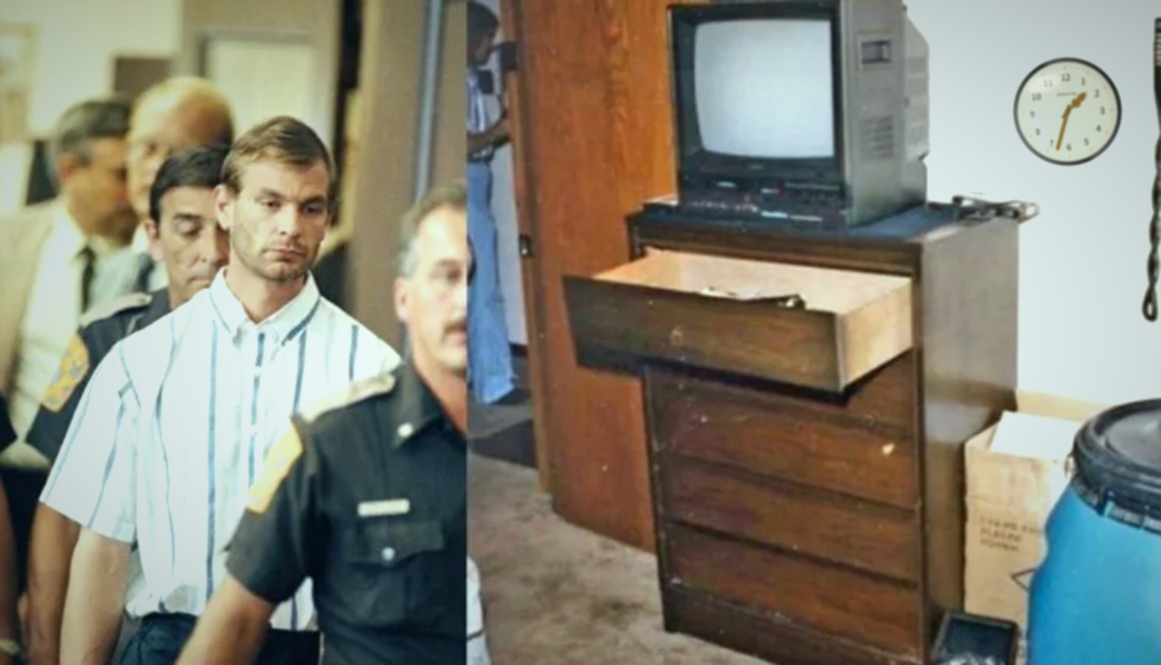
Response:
1.33
